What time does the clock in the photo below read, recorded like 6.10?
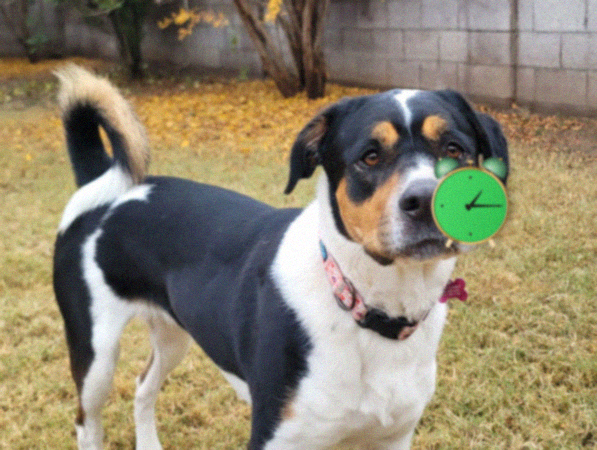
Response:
1.15
